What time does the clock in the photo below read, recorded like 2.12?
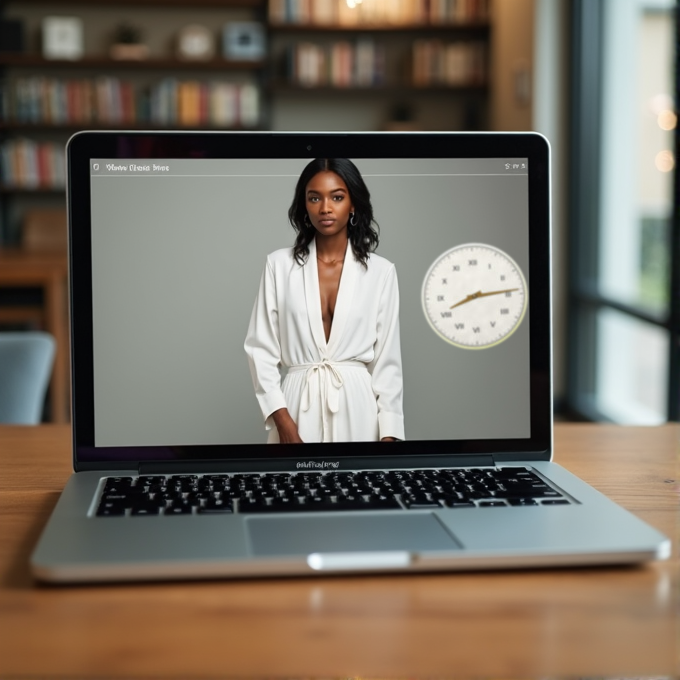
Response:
8.14
